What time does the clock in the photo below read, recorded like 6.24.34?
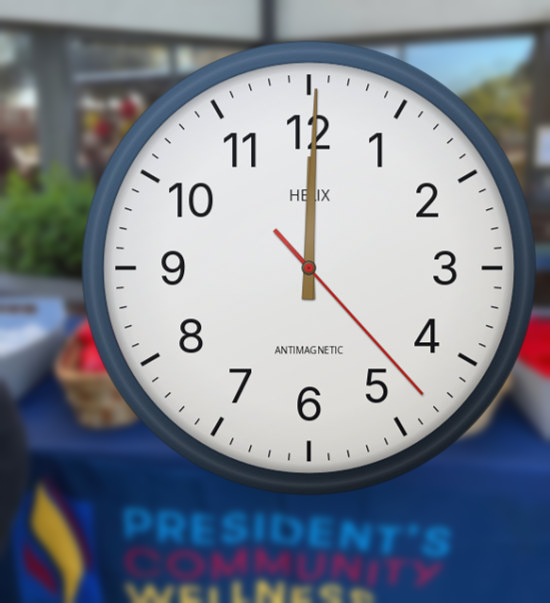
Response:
12.00.23
